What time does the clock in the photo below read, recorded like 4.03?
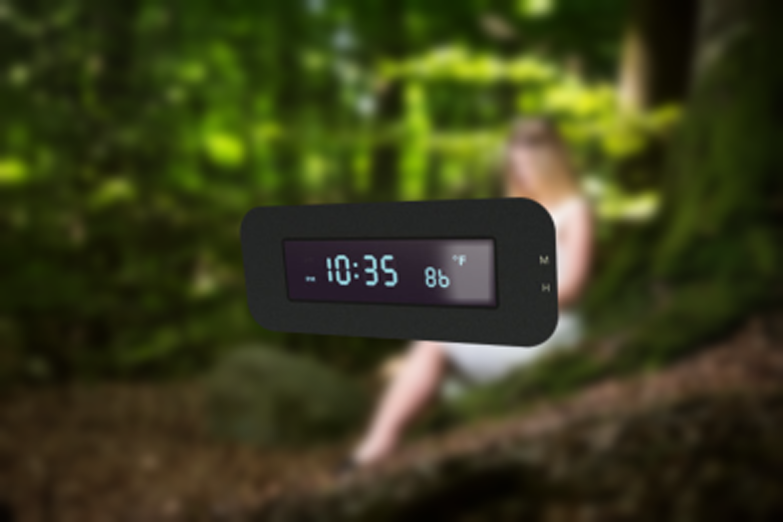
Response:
10.35
